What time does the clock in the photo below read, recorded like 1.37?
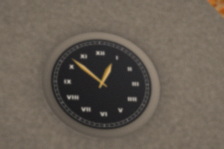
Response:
12.52
